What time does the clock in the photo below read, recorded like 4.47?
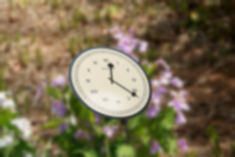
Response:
12.22
